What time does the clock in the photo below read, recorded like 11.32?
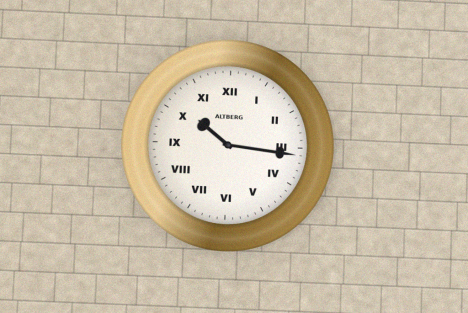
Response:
10.16
